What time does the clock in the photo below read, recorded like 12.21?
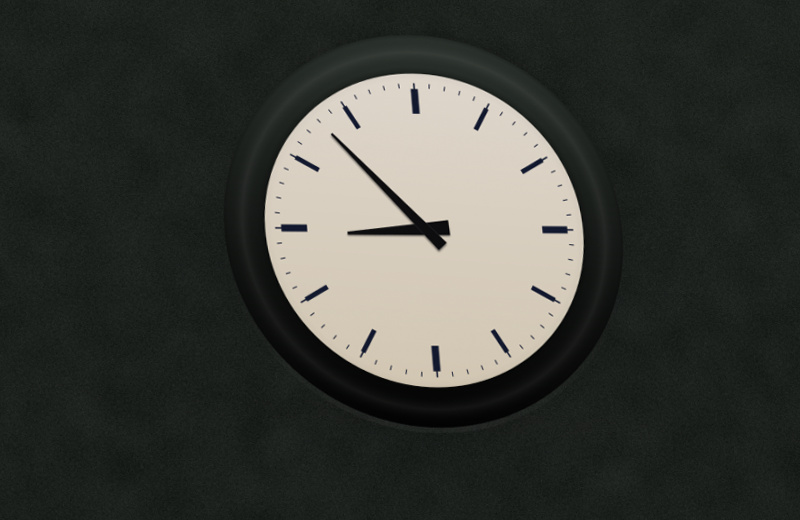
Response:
8.53
